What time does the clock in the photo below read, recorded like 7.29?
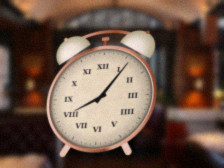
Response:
8.06
